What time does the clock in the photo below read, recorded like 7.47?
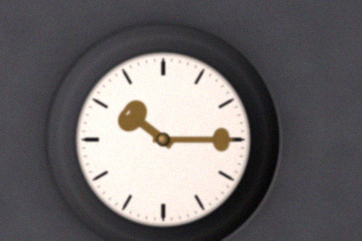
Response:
10.15
